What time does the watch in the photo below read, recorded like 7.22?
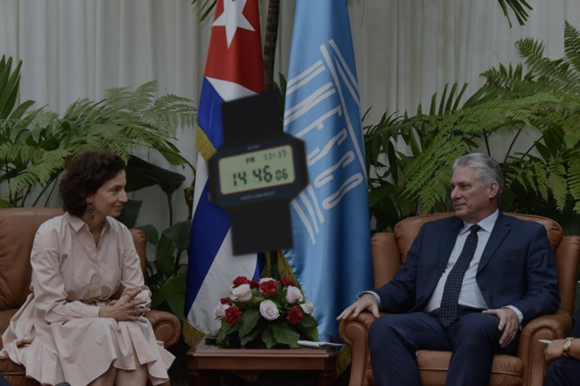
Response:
14.46
